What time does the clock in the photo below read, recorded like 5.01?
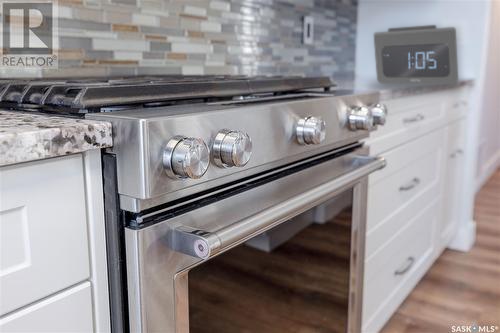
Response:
1.05
